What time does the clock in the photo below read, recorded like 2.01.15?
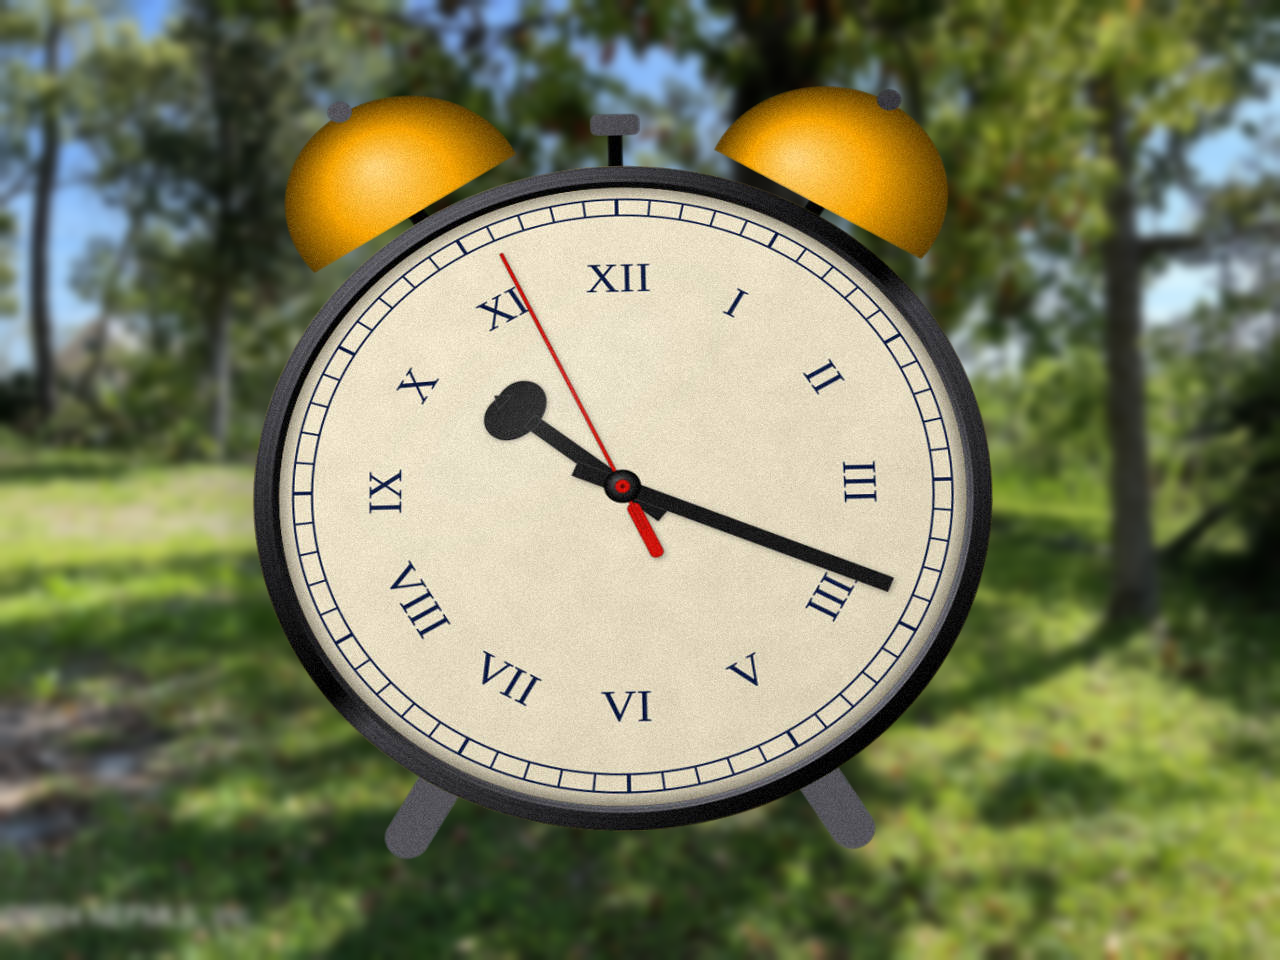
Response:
10.18.56
